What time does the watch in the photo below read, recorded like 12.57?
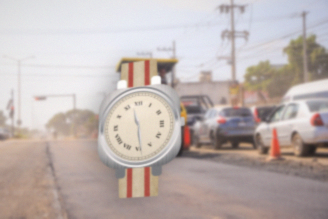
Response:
11.29
